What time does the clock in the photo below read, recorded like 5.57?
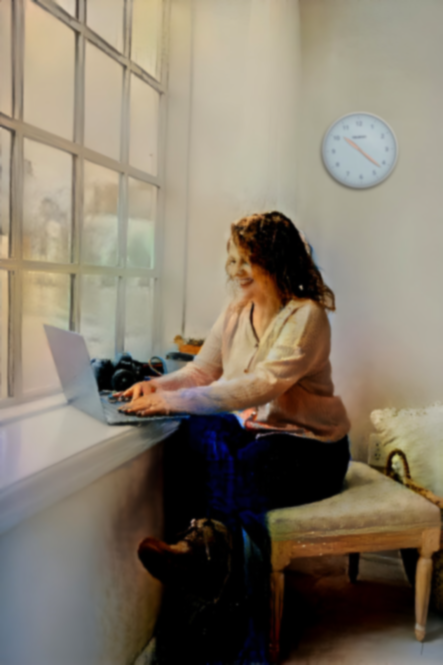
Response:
10.22
